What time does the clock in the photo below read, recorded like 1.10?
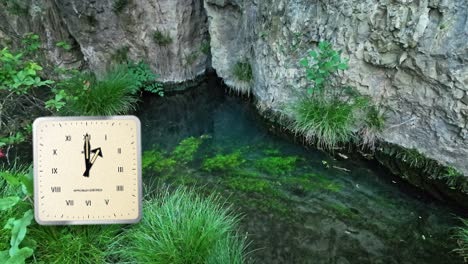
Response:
1.00
